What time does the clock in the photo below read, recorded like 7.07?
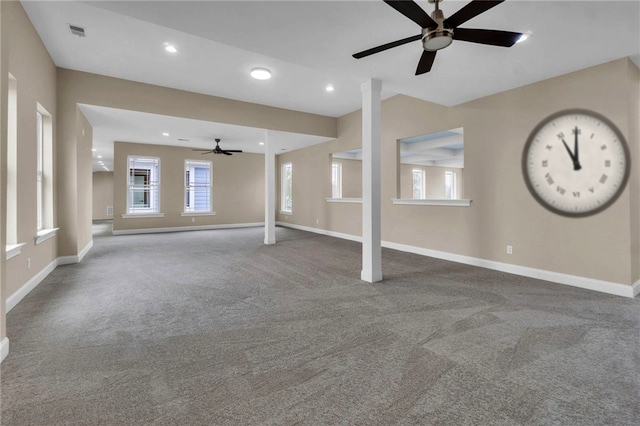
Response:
11.00
